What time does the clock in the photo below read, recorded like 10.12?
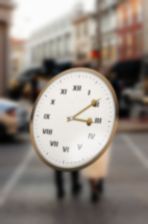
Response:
3.09
